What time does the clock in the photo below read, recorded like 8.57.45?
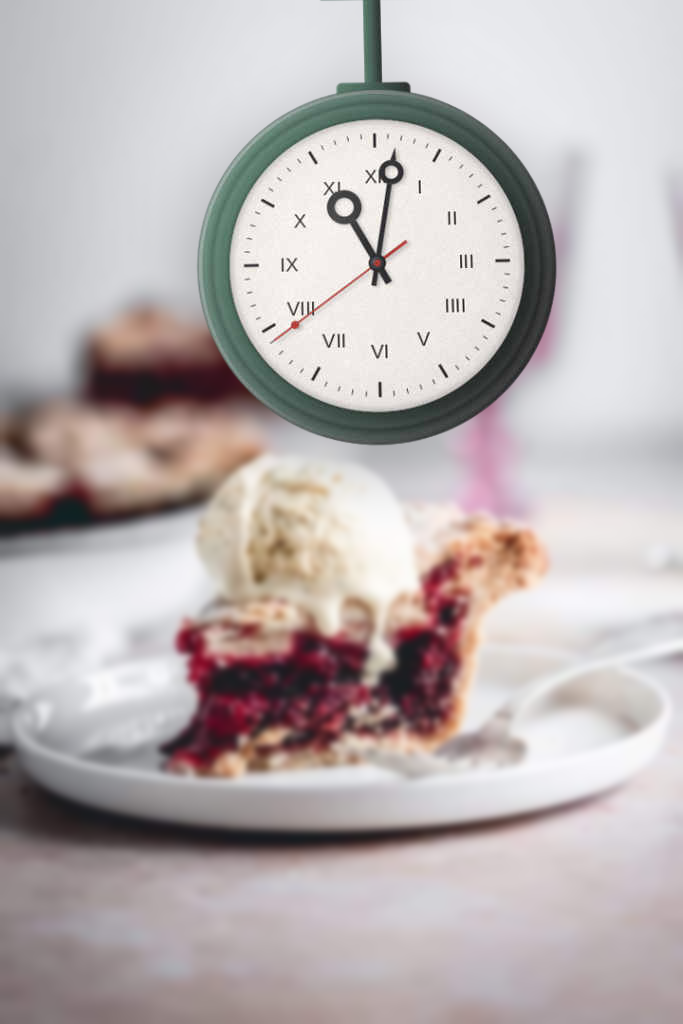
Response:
11.01.39
